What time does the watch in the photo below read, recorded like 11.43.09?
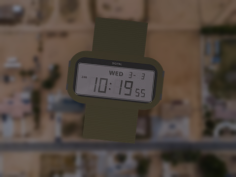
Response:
10.19.55
